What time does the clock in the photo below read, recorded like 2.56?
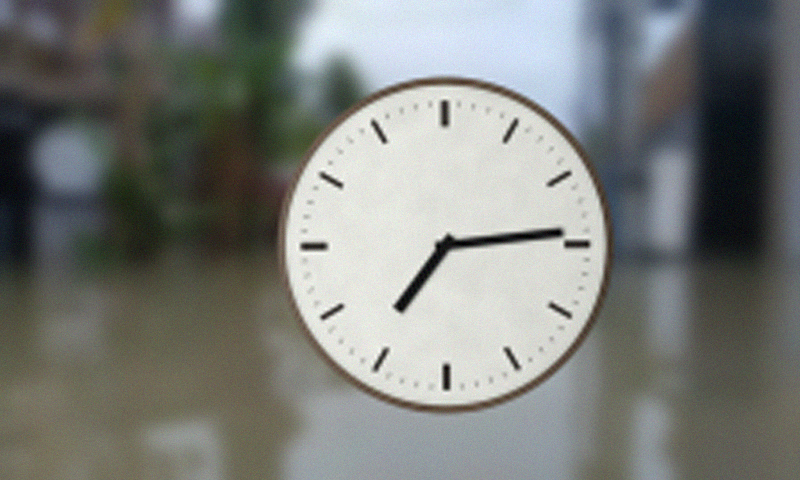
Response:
7.14
